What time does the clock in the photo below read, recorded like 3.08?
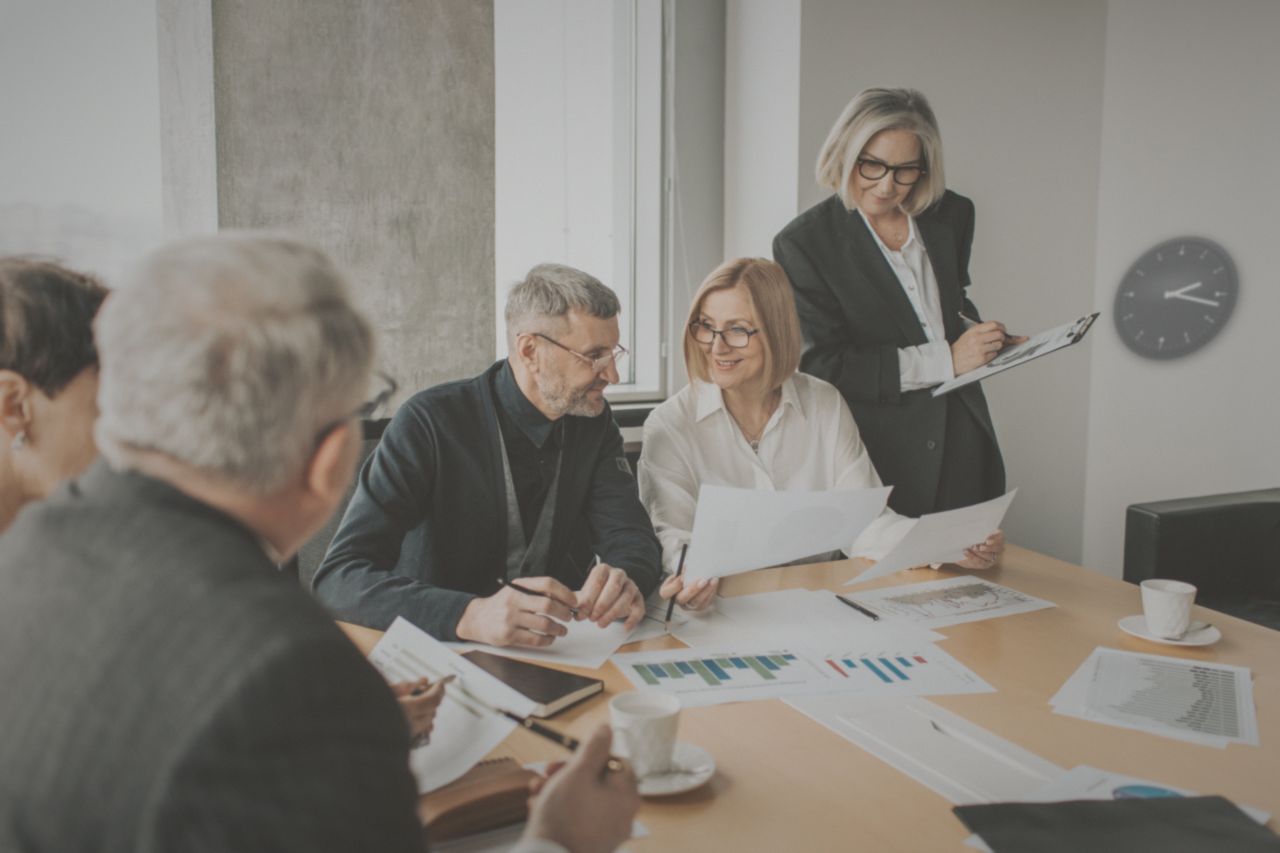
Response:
2.17
